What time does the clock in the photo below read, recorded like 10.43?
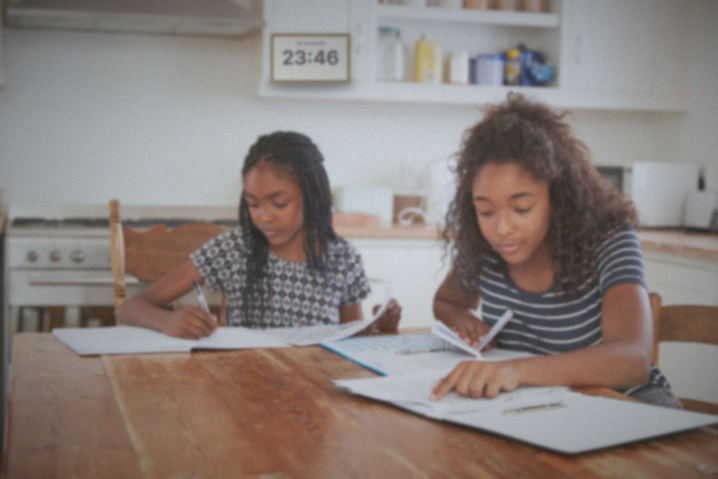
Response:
23.46
